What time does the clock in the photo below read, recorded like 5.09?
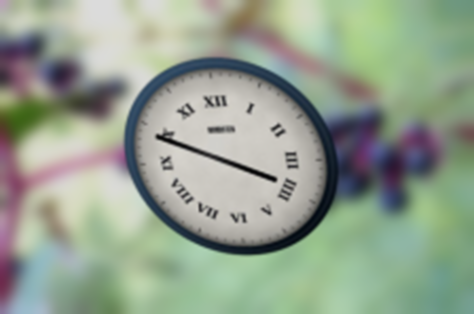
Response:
3.49
